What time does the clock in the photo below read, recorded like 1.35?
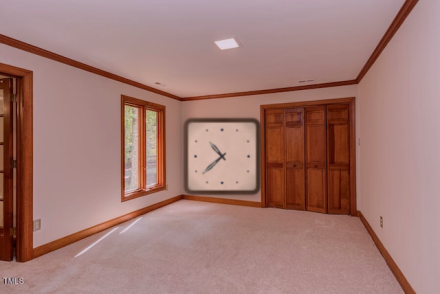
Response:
10.38
